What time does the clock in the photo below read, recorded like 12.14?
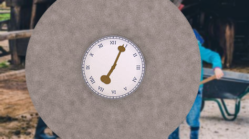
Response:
7.04
